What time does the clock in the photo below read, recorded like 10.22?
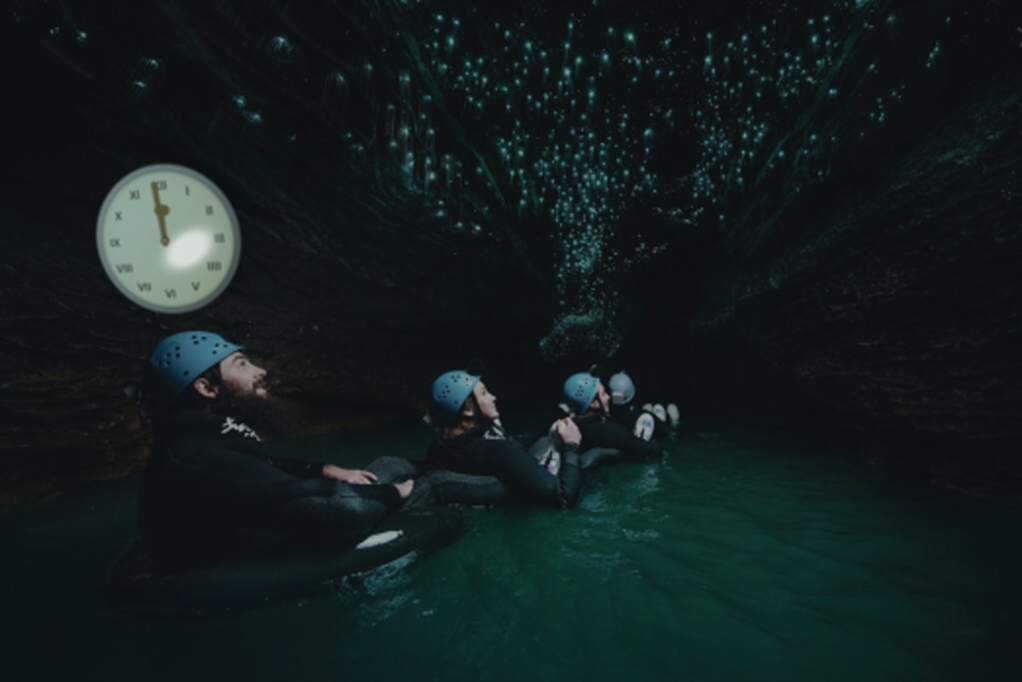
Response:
11.59
